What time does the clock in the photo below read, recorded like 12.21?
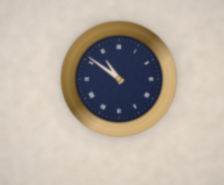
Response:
10.51
